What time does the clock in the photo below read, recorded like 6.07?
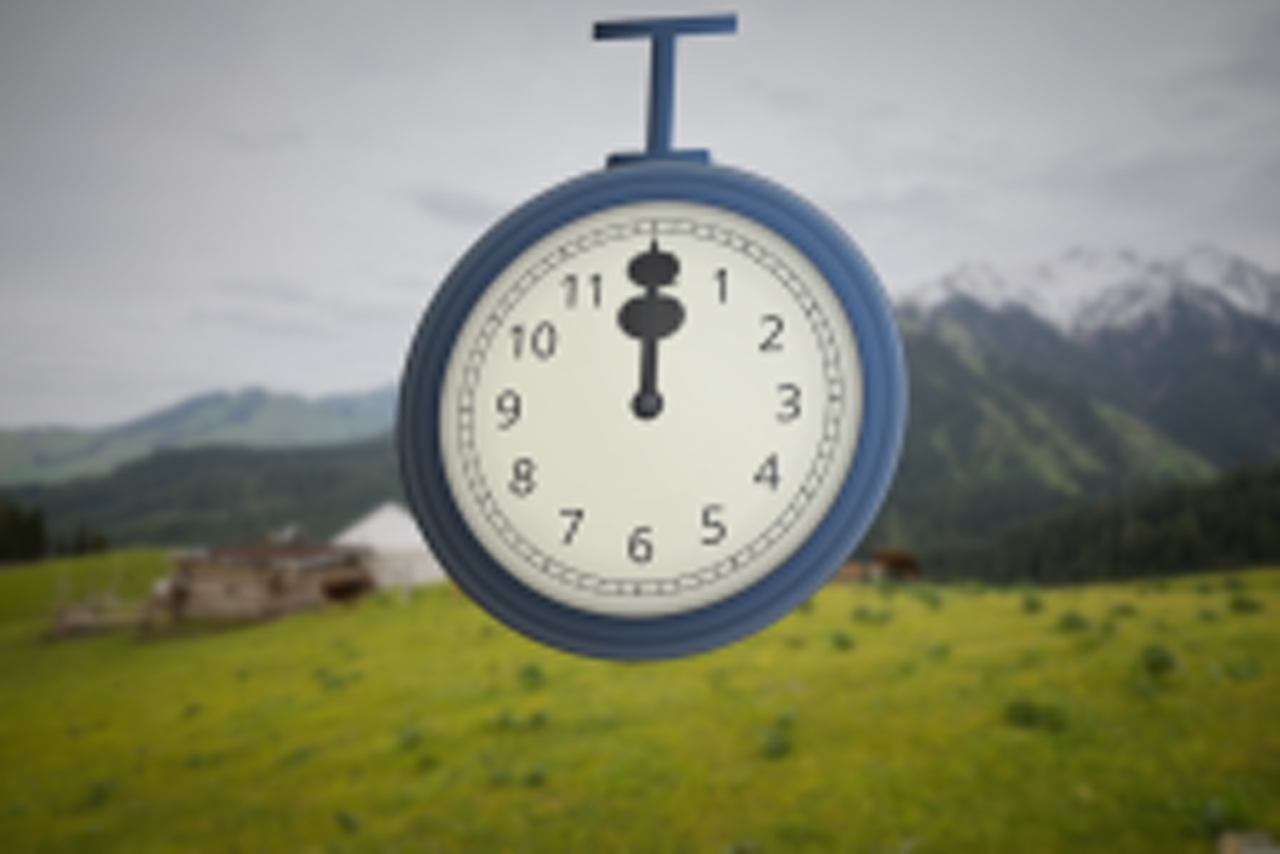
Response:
12.00
